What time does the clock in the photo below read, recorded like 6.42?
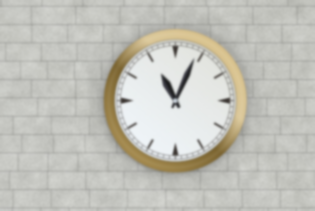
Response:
11.04
